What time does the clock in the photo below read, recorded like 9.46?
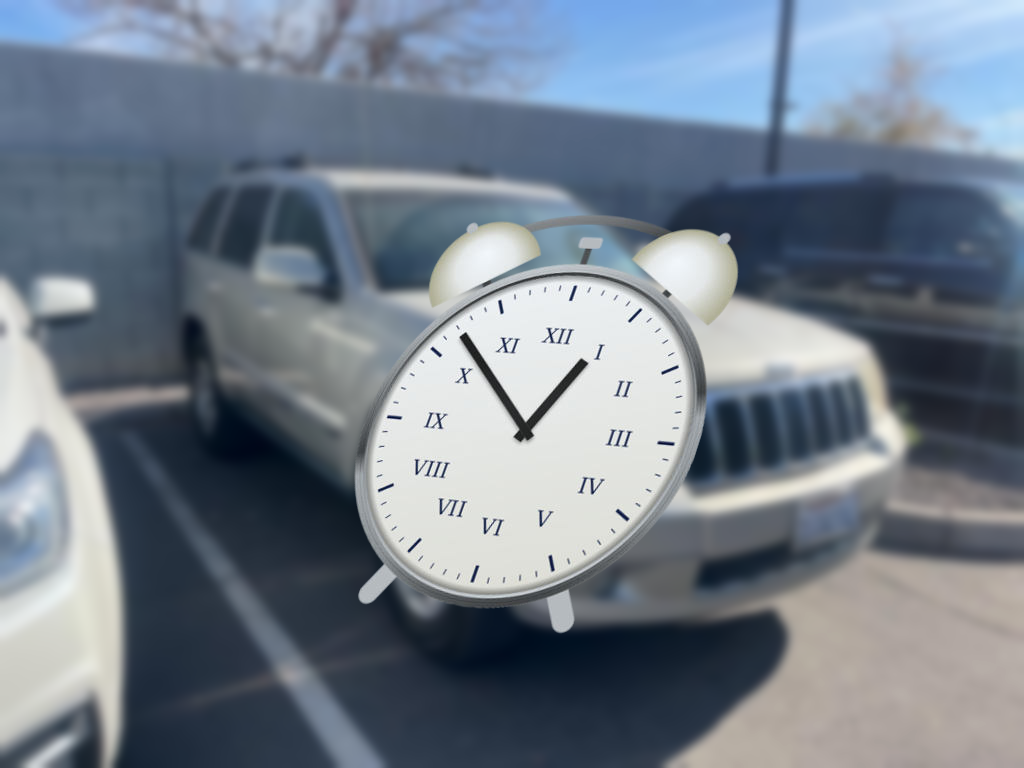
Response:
12.52
